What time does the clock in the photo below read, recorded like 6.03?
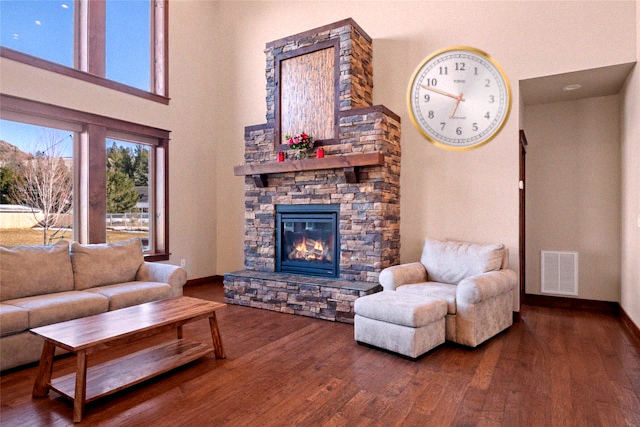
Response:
6.48
